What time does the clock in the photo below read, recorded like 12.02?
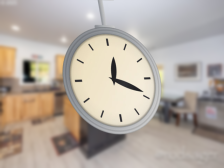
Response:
12.19
